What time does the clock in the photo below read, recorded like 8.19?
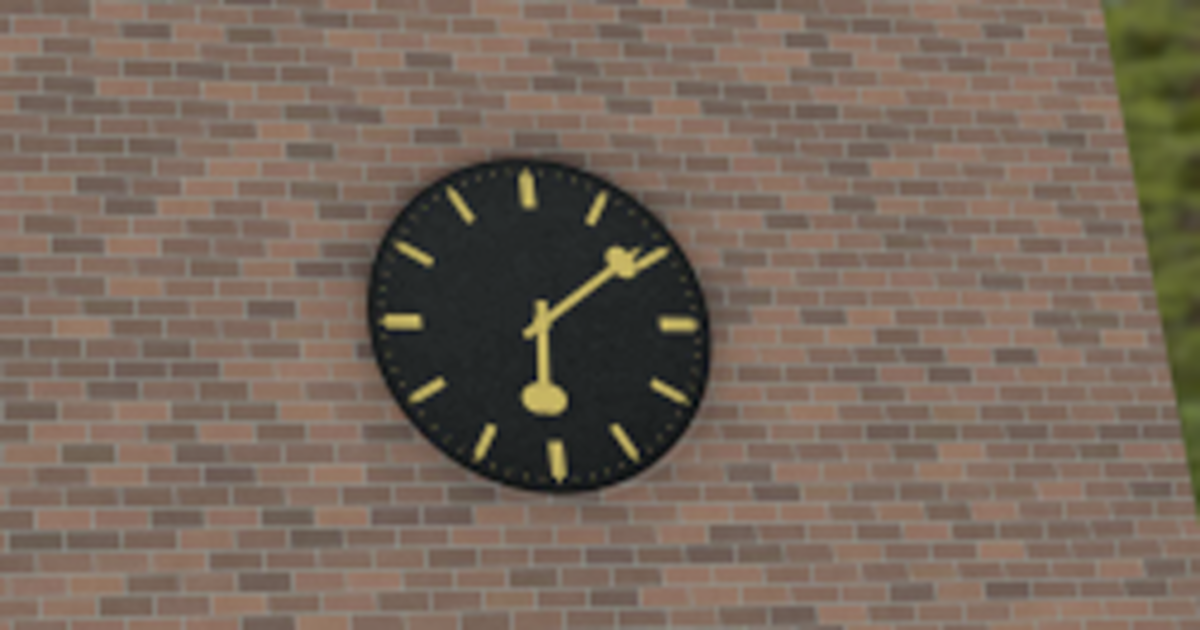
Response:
6.09
